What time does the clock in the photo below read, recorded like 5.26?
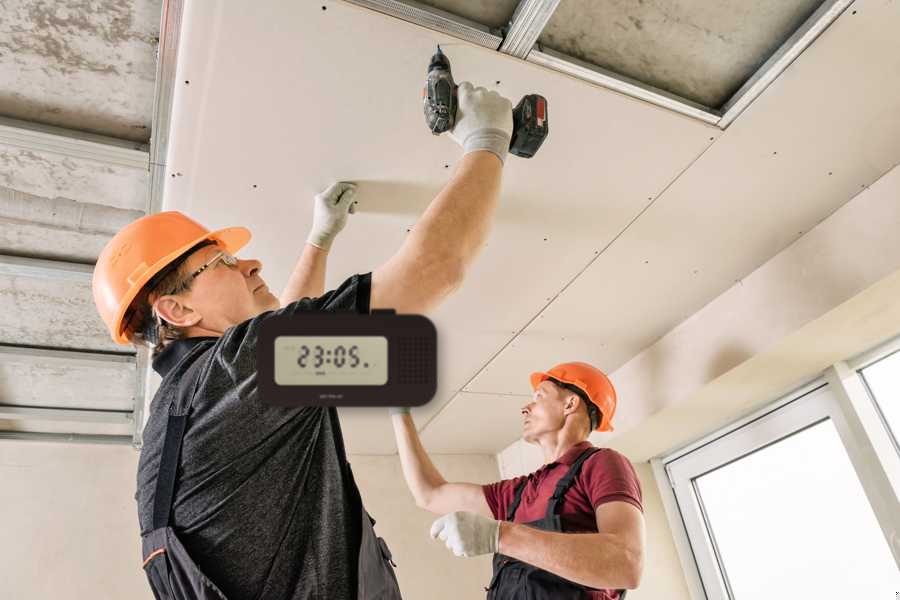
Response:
23.05
